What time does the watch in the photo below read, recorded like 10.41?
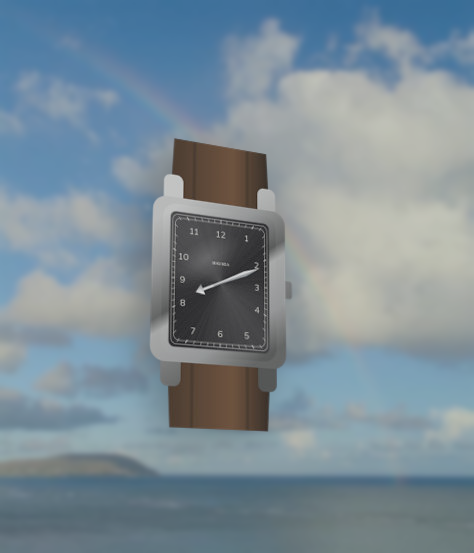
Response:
8.11
